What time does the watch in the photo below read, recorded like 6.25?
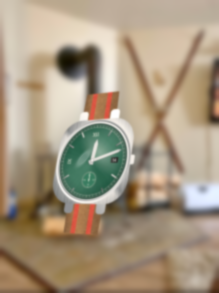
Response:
12.12
